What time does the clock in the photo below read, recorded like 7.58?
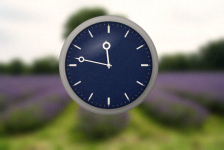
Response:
11.47
